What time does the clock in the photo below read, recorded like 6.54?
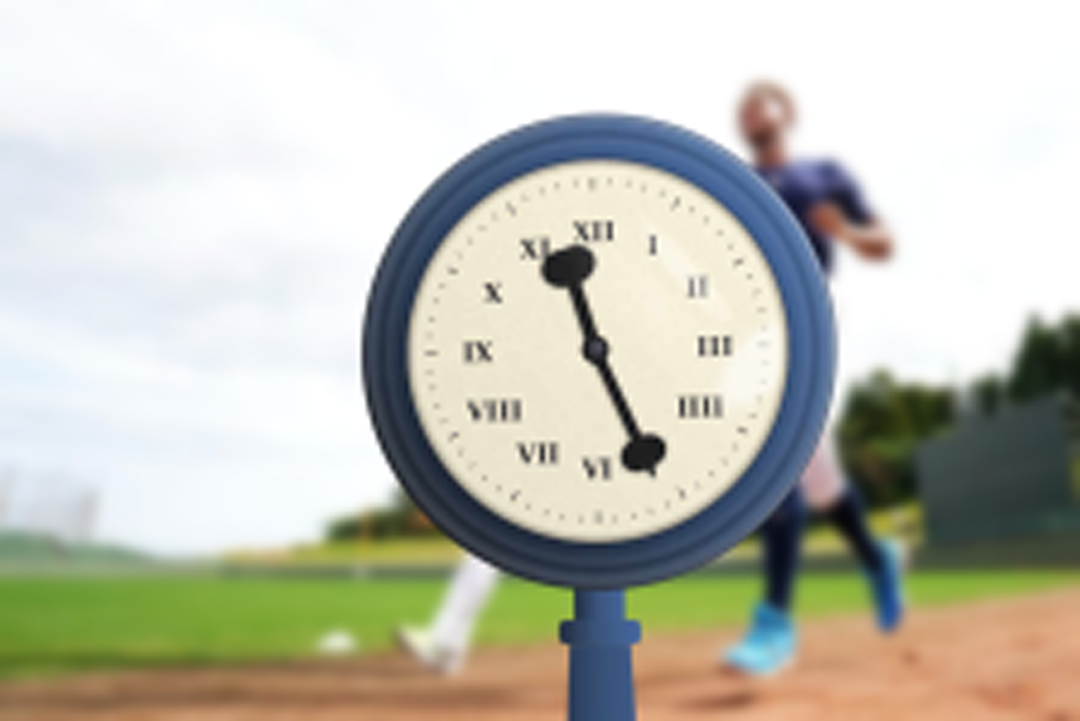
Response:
11.26
